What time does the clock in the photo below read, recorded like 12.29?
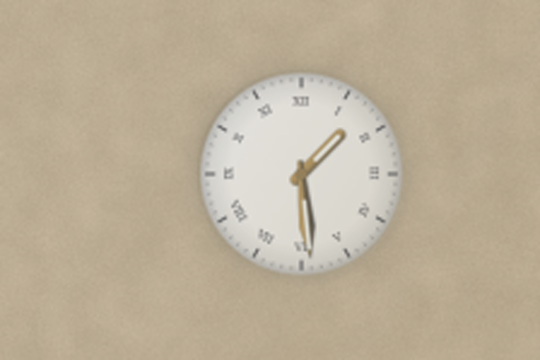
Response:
1.29
